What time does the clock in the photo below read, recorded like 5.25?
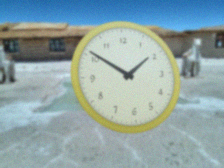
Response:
1.51
